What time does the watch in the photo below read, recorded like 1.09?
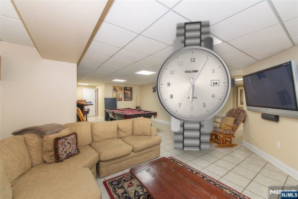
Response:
6.05
